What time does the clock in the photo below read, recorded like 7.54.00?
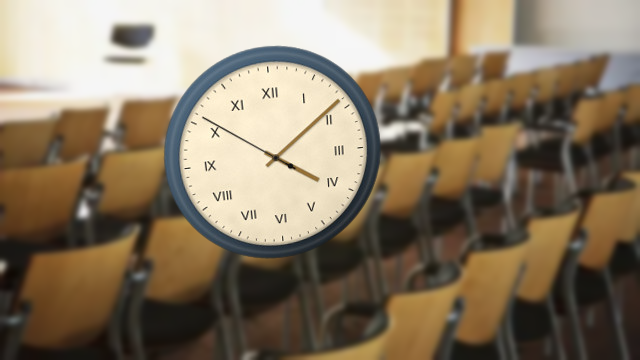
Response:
4.08.51
